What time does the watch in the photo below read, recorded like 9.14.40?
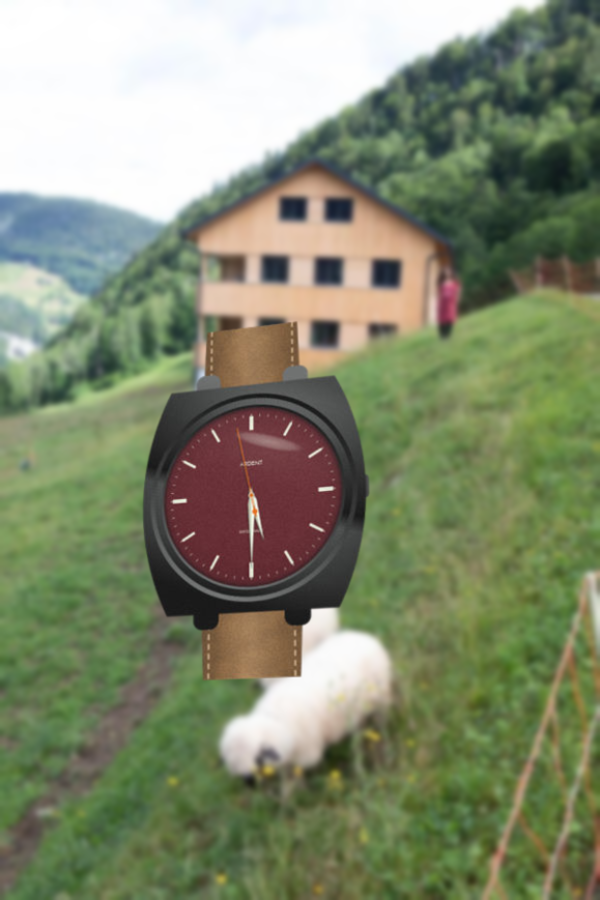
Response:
5.29.58
